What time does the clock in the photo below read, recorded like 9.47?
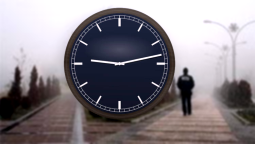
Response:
9.13
